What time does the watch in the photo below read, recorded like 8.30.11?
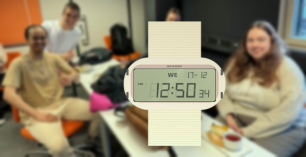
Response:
12.50.34
